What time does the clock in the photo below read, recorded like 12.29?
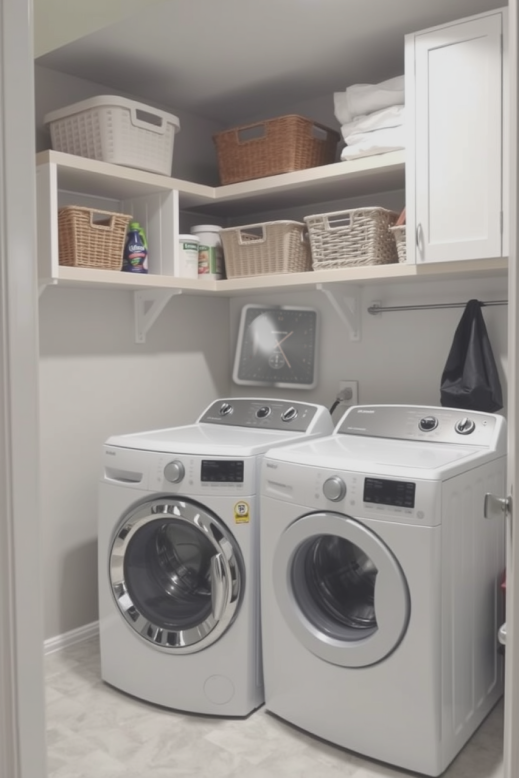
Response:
1.25
